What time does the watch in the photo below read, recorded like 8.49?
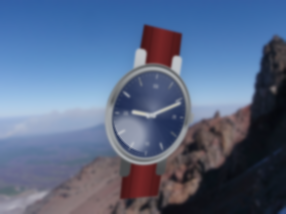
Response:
9.11
